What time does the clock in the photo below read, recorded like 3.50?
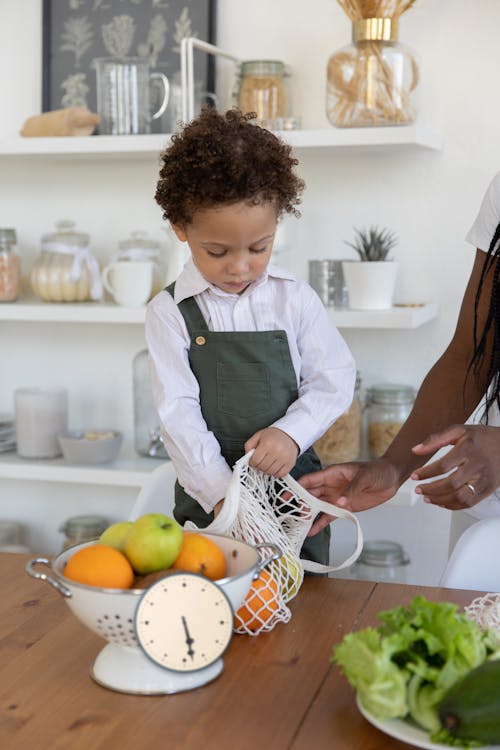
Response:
5.28
